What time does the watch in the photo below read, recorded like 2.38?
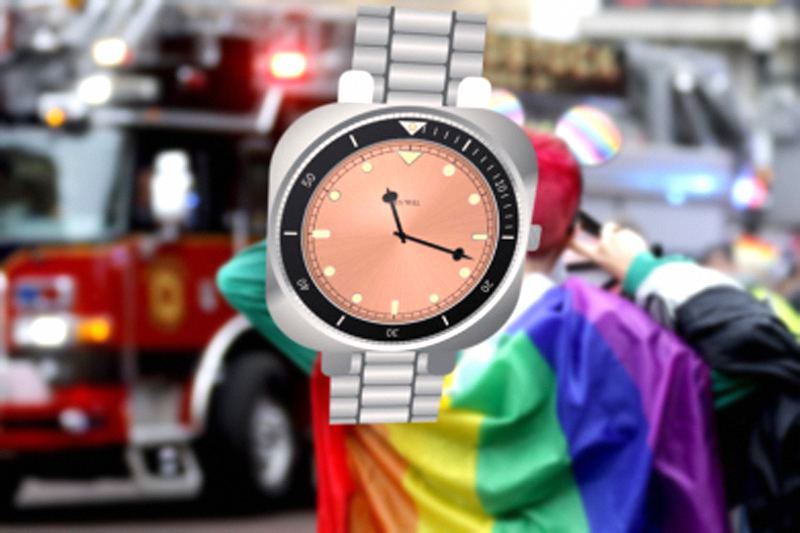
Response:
11.18
